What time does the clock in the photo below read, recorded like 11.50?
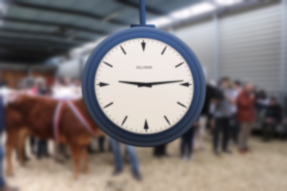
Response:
9.14
